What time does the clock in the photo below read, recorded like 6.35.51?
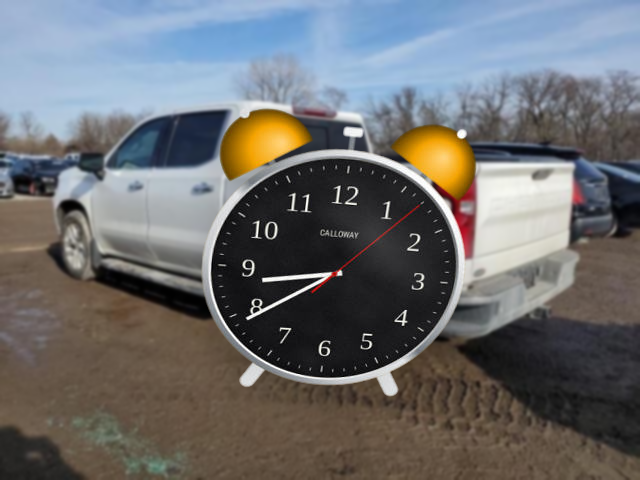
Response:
8.39.07
